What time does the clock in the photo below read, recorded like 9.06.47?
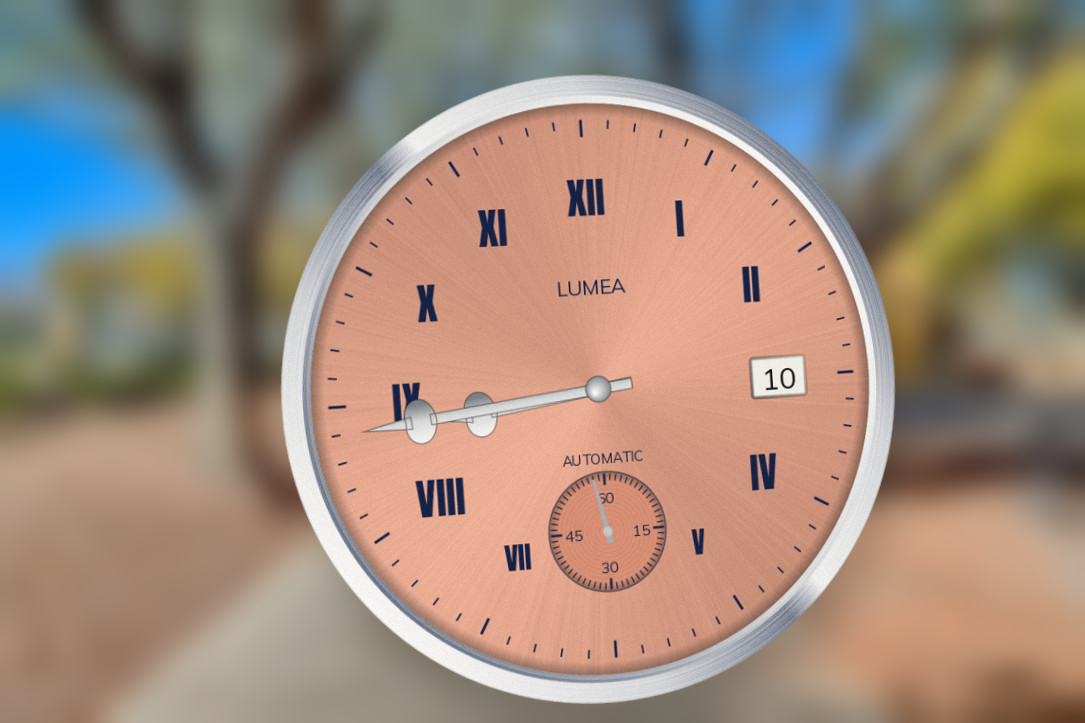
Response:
8.43.58
